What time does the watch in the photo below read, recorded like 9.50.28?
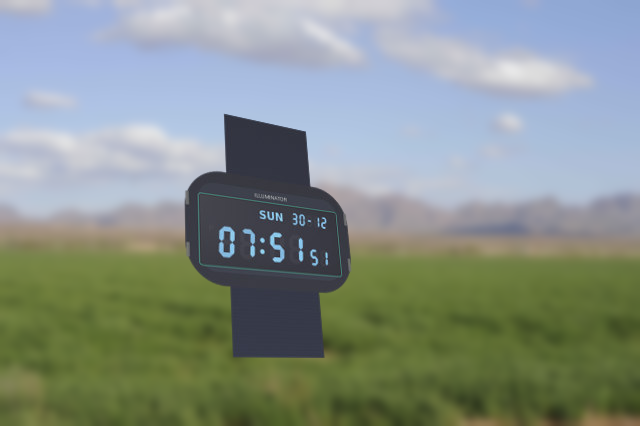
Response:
7.51.51
